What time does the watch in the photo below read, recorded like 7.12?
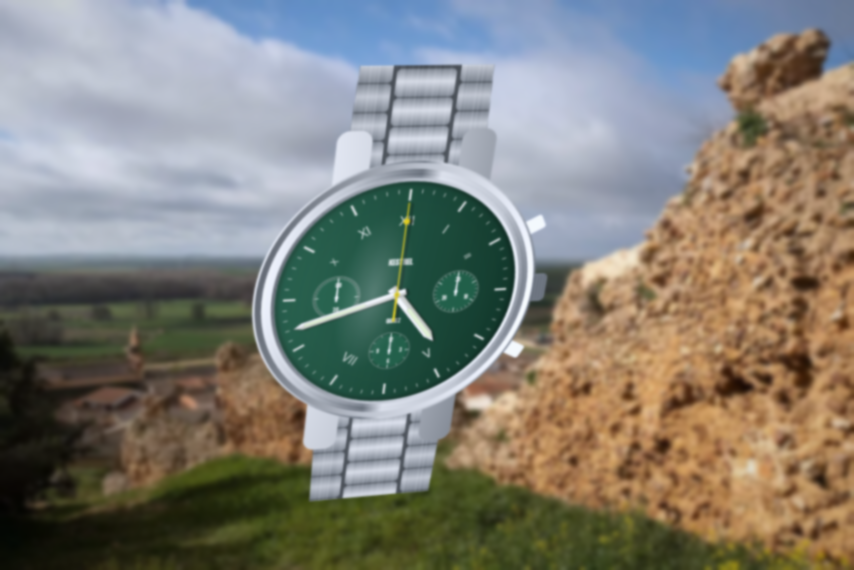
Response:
4.42
